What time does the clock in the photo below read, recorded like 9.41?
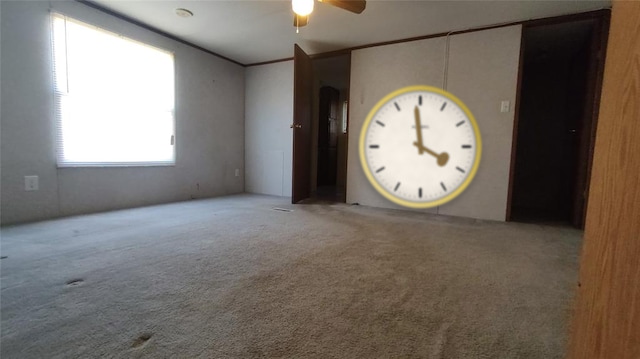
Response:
3.59
